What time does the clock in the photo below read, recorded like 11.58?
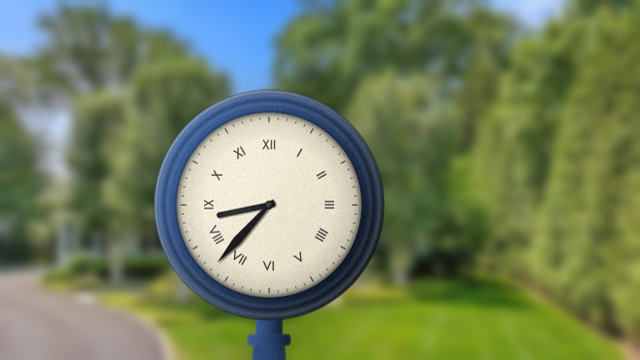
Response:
8.37
